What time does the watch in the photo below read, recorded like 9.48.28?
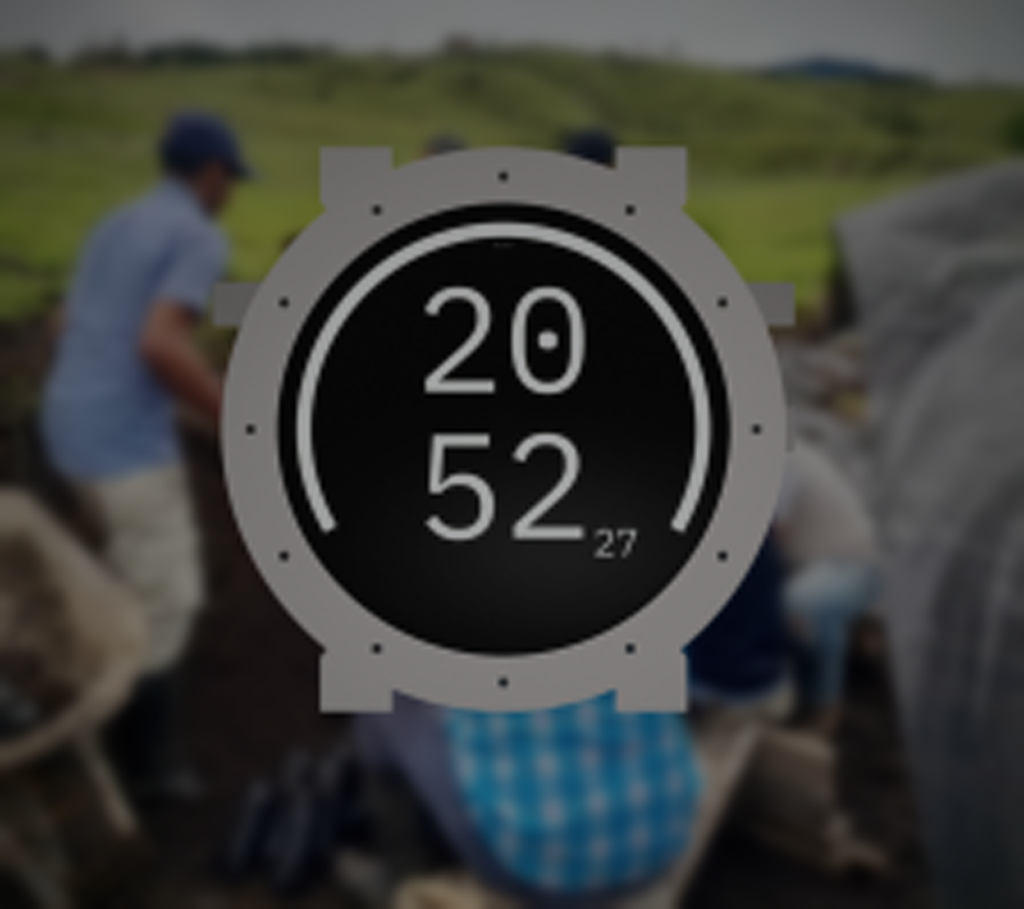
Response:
20.52.27
